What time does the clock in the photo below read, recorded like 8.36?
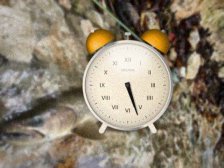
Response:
5.27
